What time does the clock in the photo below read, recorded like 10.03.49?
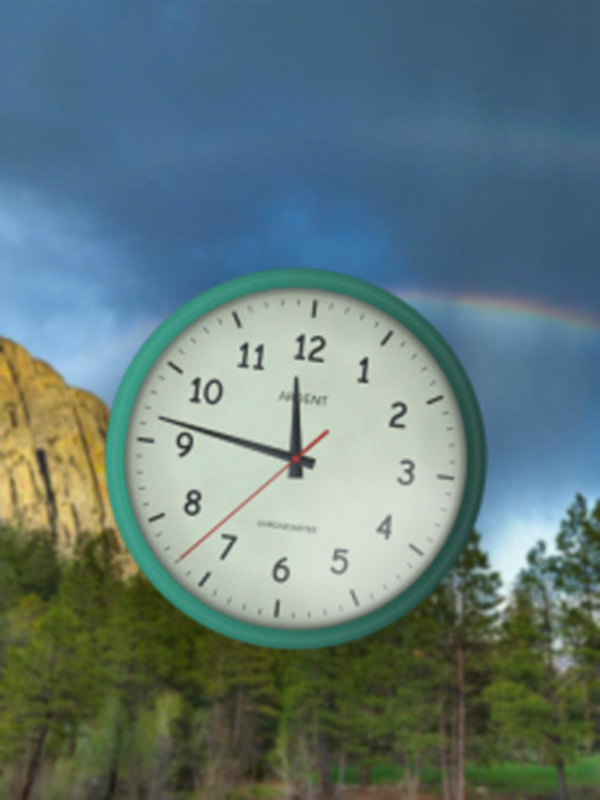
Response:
11.46.37
